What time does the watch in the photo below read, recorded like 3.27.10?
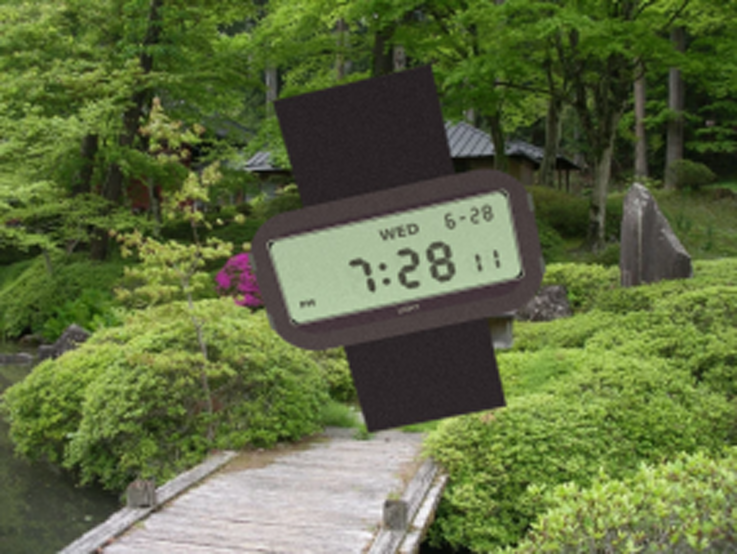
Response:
7.28.11
